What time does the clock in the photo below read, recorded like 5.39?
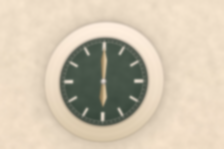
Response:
6.00
